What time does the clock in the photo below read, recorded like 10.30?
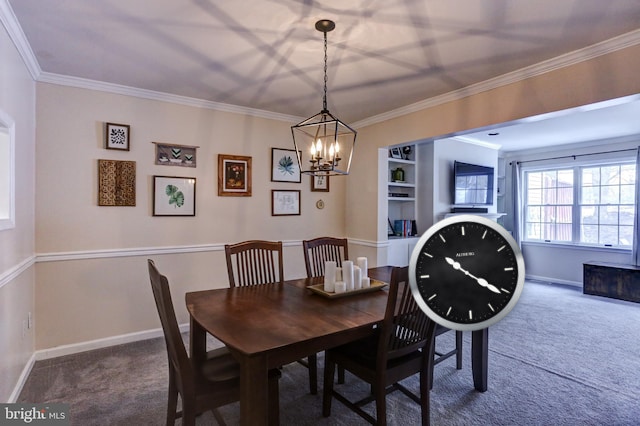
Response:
10.21
